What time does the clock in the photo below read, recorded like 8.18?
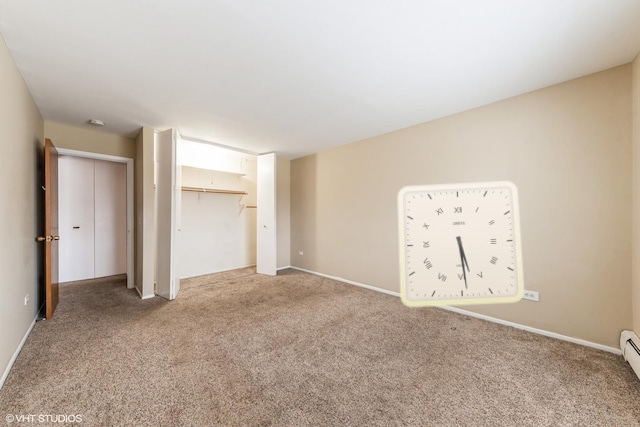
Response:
5.29
